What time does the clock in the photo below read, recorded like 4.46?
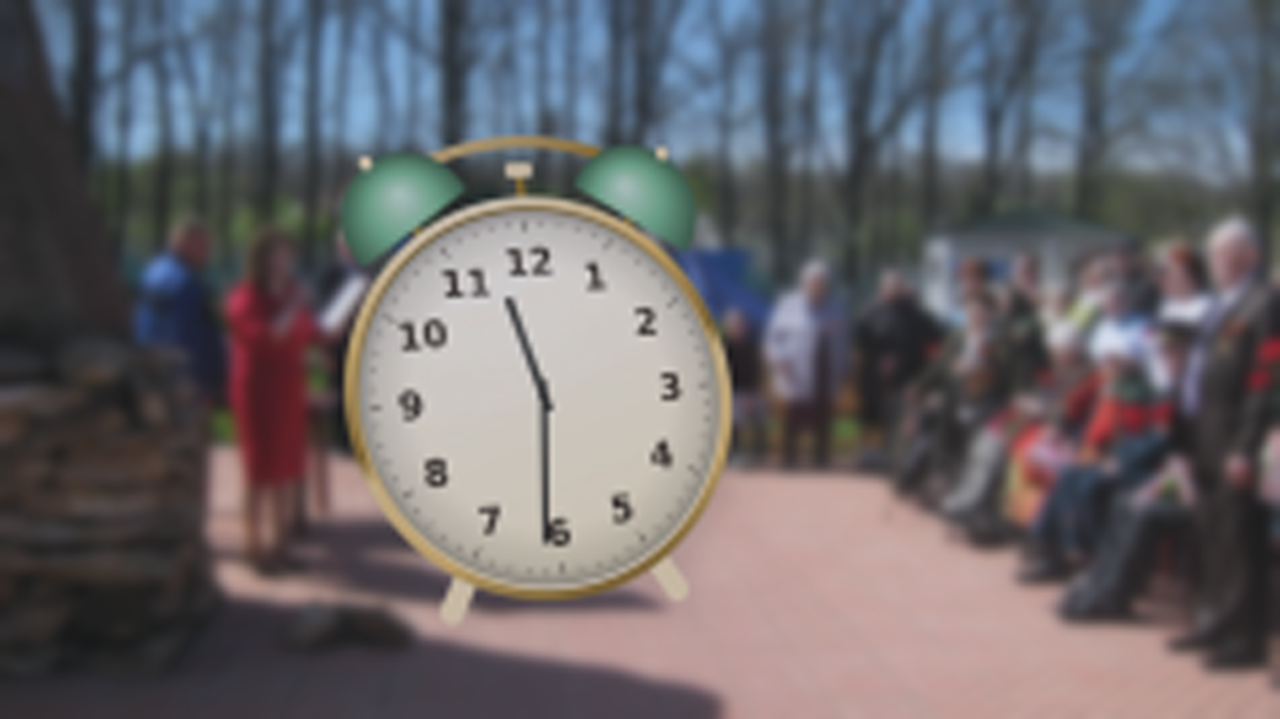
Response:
11.31
